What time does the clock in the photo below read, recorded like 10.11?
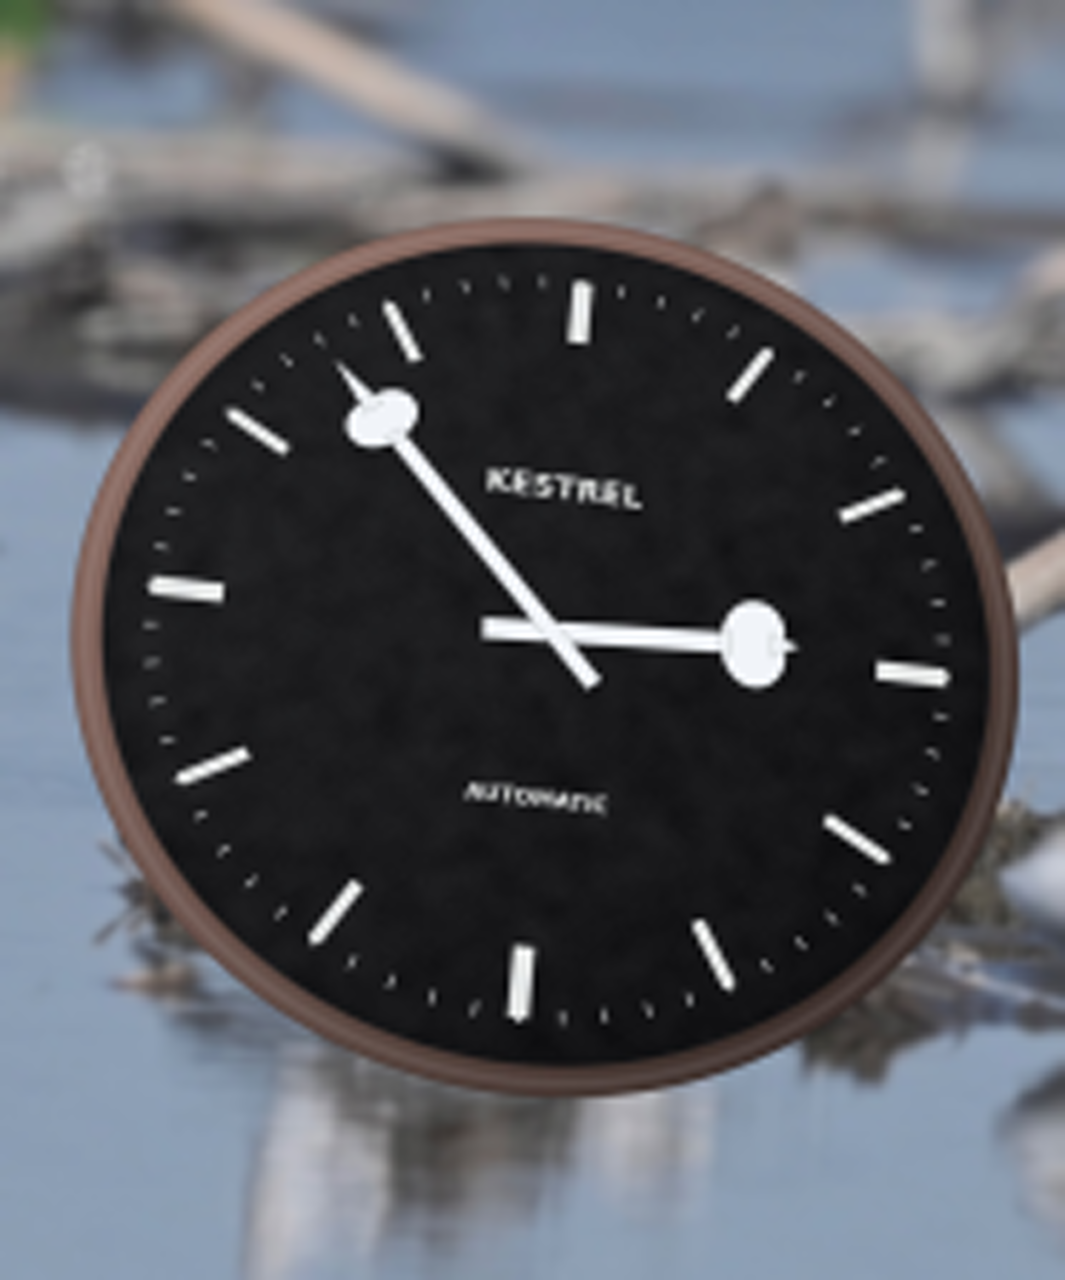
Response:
2.53
